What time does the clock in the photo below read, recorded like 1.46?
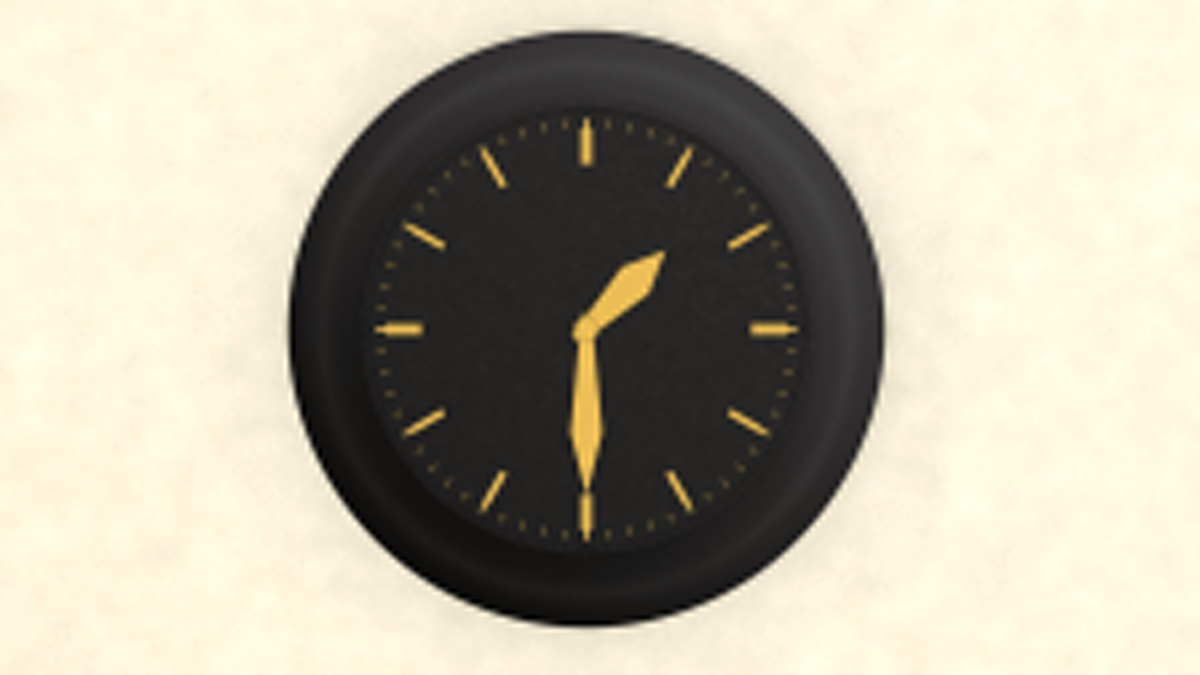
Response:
1.30
